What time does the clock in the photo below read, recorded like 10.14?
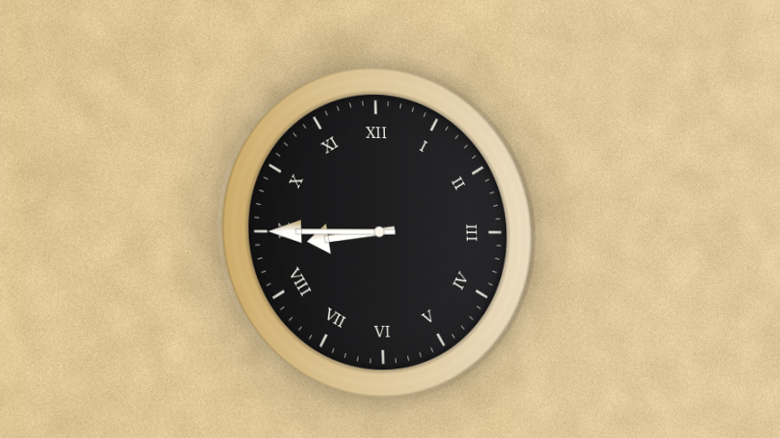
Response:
8.45
